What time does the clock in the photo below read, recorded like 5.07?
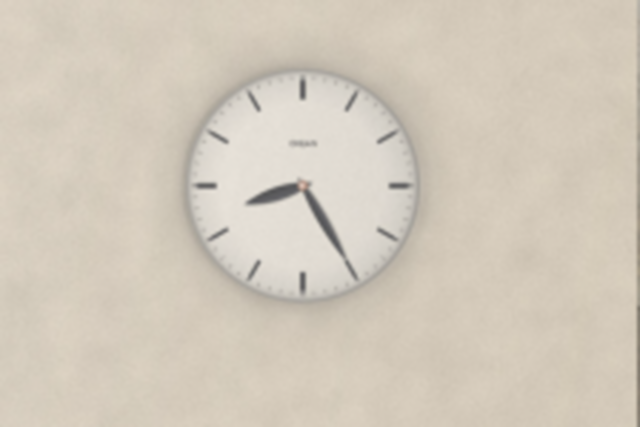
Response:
8.25
